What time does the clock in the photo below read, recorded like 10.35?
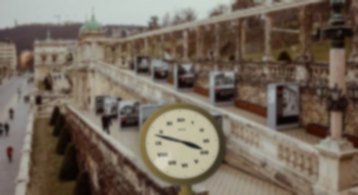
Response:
3.48
